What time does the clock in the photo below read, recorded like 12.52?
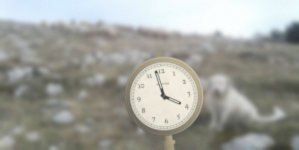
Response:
3.58
